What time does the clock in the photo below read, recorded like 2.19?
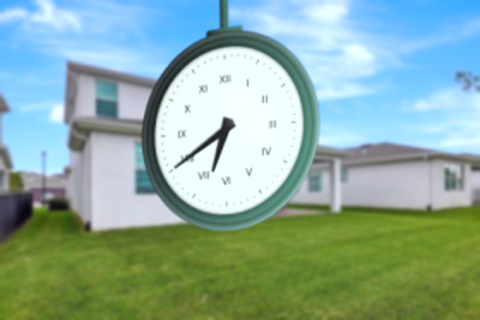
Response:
6.40
